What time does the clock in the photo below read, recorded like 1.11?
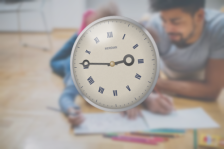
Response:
2.46
